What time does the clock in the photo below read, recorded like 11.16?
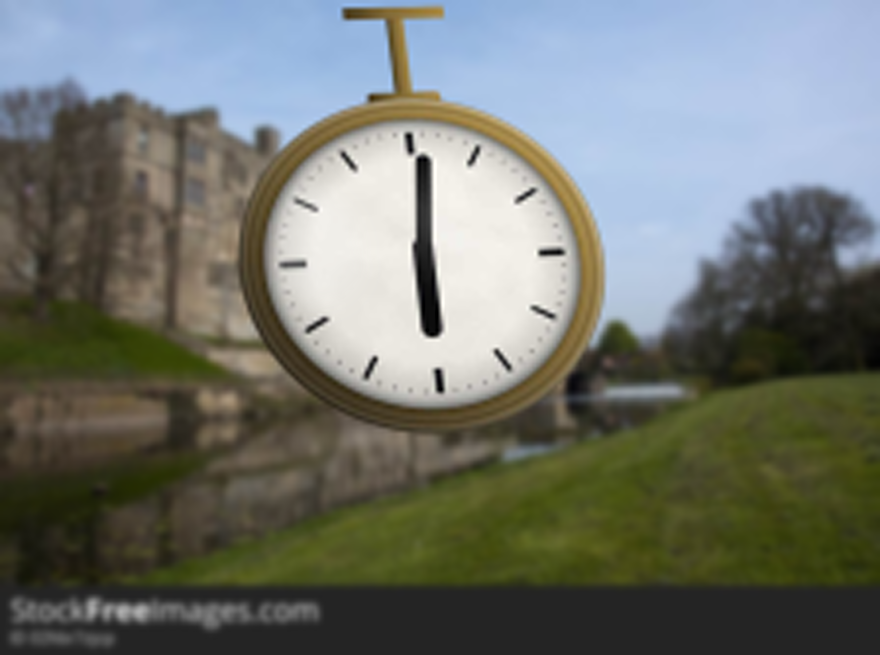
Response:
6.01
